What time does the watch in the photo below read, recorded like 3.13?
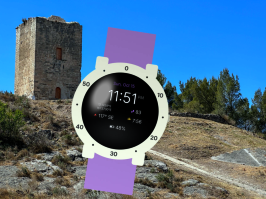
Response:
11.51
